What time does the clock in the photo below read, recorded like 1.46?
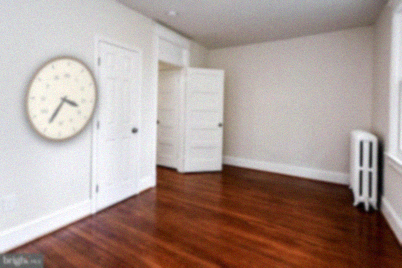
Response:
3.35
